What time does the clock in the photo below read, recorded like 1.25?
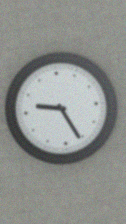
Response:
9.26
